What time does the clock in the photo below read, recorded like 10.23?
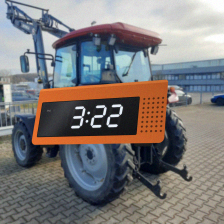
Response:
3.22
